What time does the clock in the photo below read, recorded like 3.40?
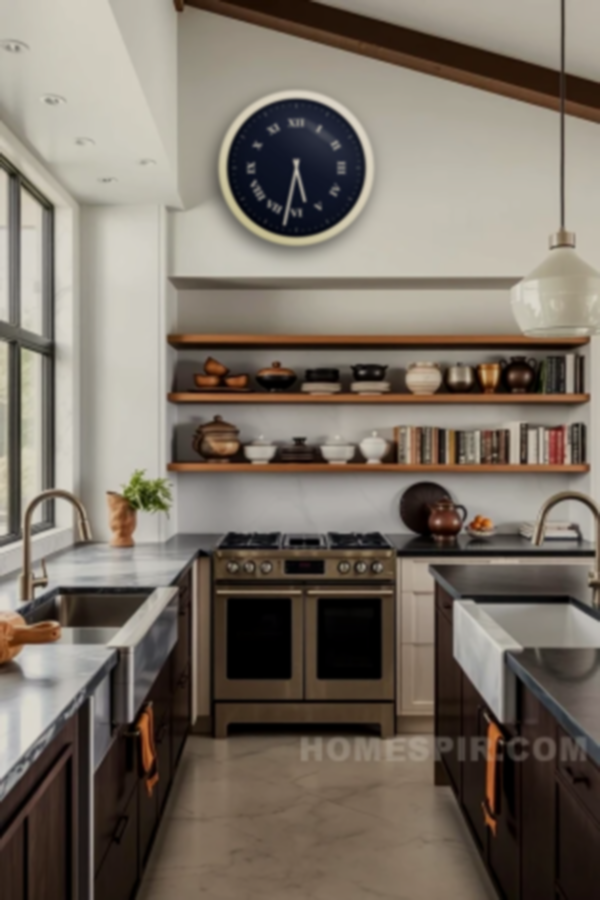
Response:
5.32
